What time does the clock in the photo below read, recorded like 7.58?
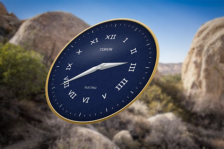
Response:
2.40
